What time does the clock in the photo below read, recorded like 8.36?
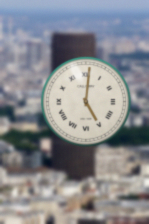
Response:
5.01
